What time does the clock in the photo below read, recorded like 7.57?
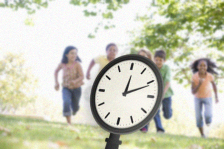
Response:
12.11
